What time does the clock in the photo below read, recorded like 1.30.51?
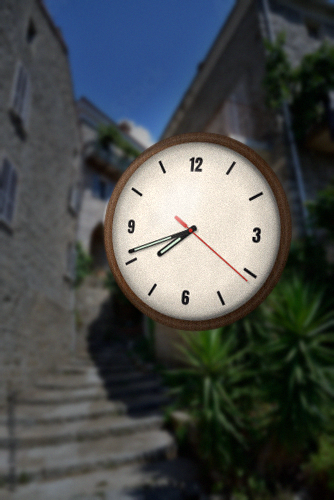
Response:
7.41.21
